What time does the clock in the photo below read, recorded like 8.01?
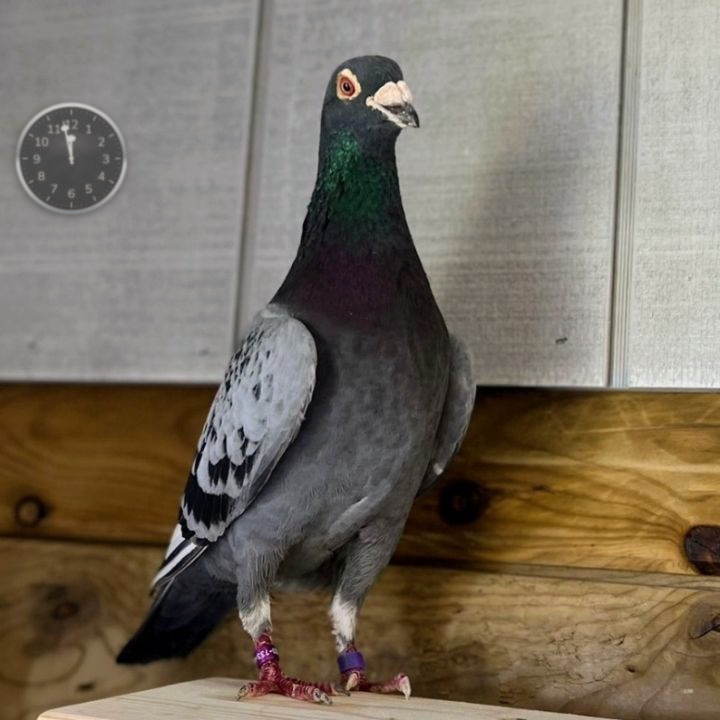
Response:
11.58
